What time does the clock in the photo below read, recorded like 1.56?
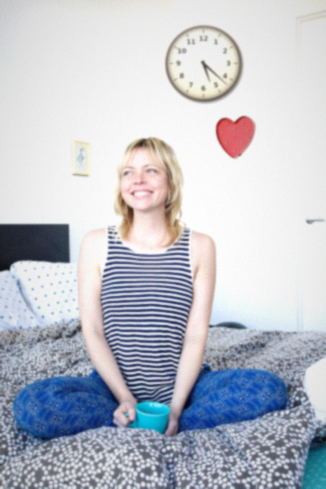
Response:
5.22
